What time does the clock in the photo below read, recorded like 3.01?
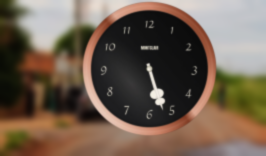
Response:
5.27
